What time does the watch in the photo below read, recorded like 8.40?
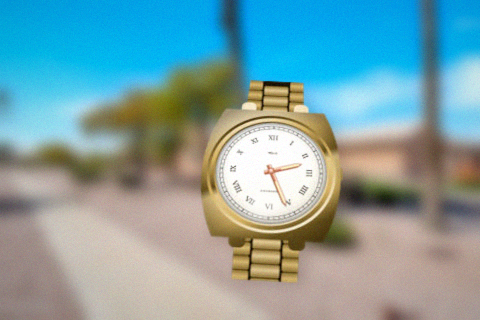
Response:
2.26
